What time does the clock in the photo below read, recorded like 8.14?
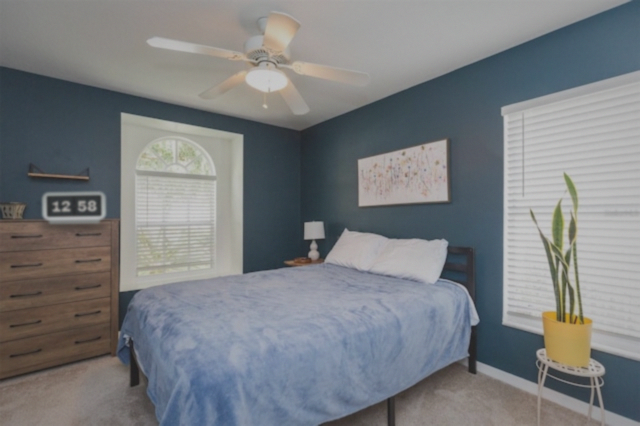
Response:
12.58
